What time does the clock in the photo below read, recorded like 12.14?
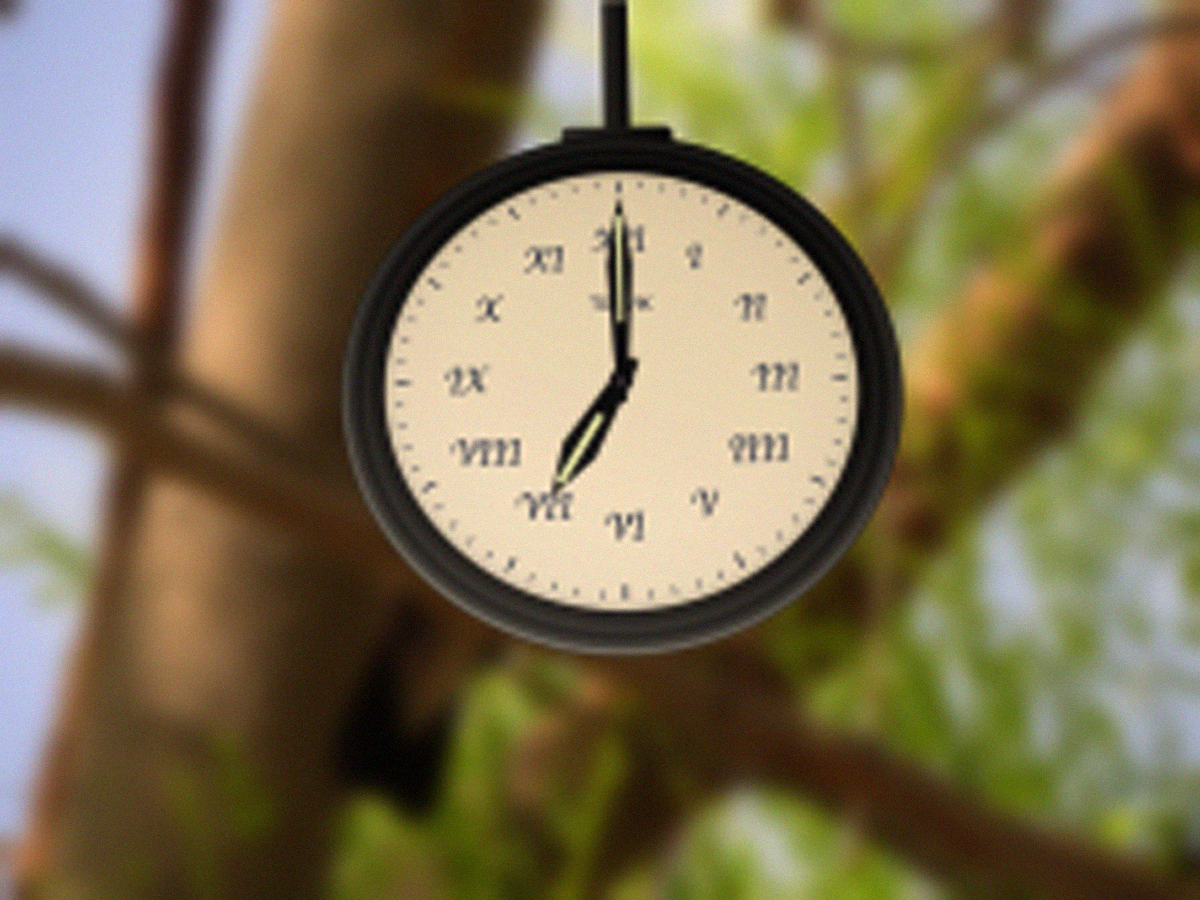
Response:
7.00
